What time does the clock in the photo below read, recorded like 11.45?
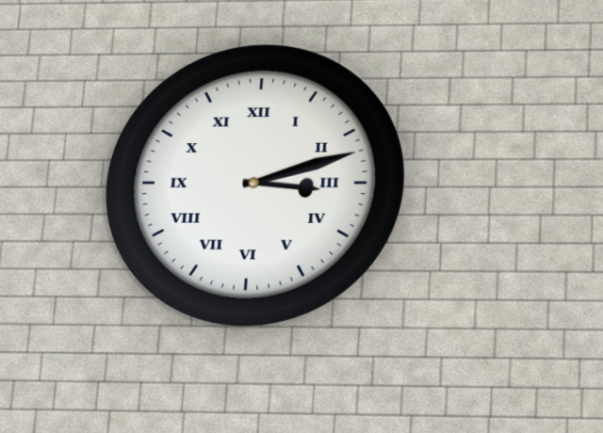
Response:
3.12
